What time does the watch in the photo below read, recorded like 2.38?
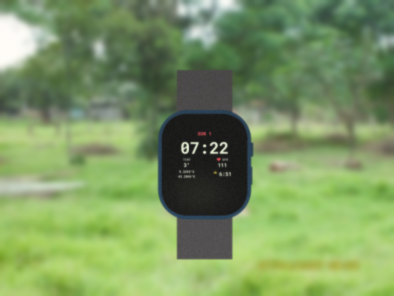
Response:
7.22
